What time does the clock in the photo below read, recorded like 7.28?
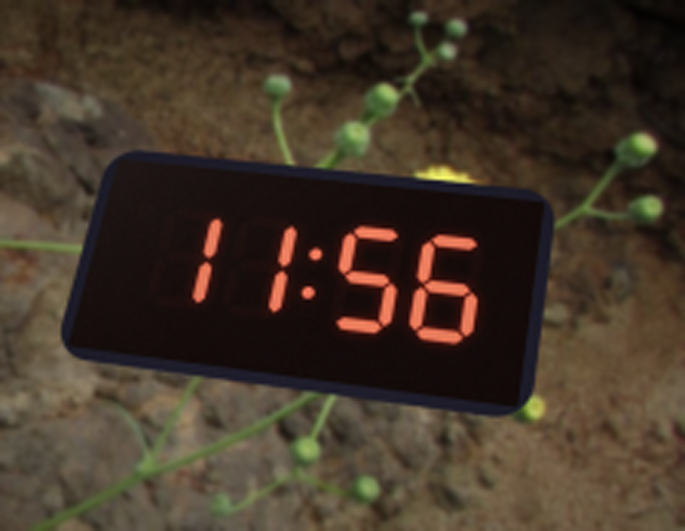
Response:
11.56
